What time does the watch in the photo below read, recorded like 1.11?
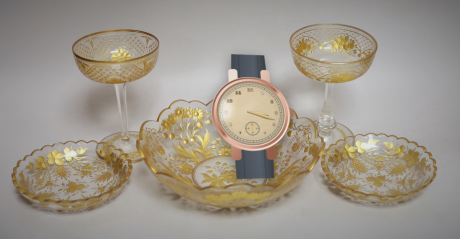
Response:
3.18
